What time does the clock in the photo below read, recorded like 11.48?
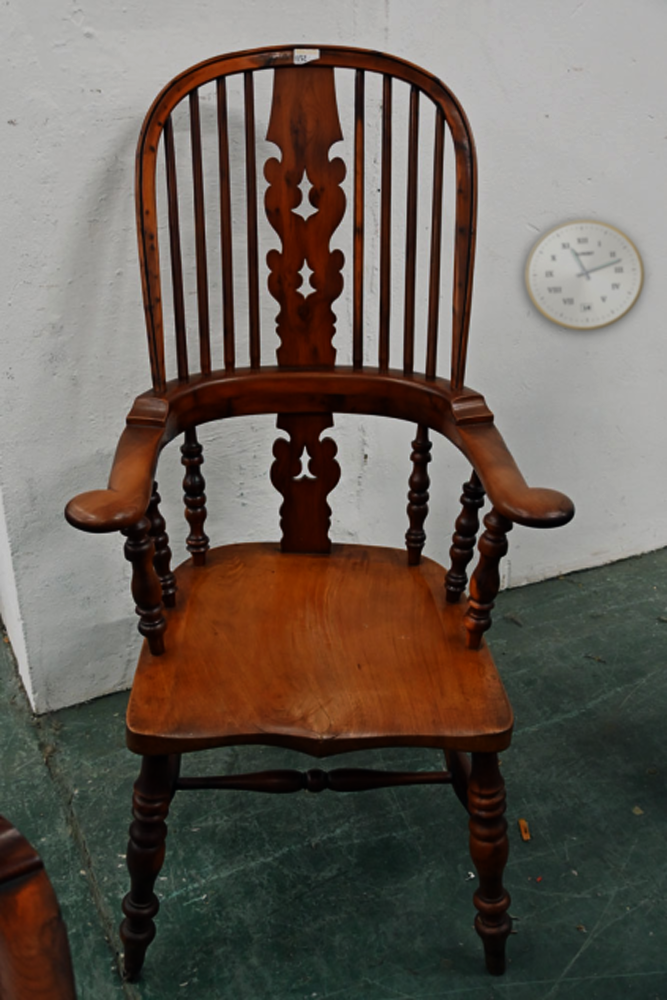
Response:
11.12
